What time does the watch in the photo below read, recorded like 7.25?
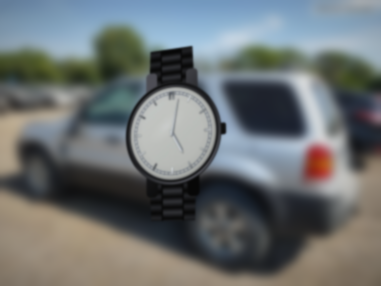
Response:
5.02
